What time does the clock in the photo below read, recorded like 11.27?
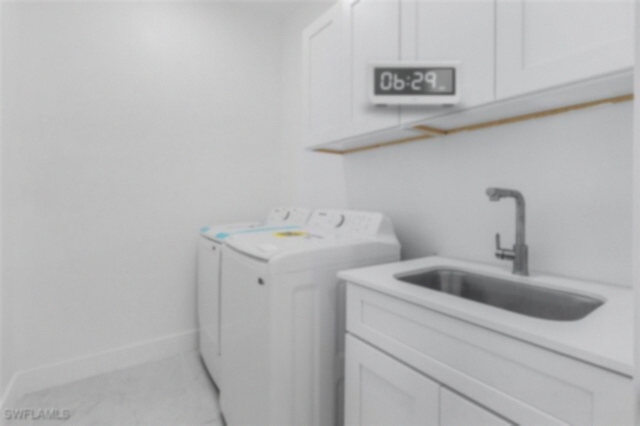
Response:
6.29
